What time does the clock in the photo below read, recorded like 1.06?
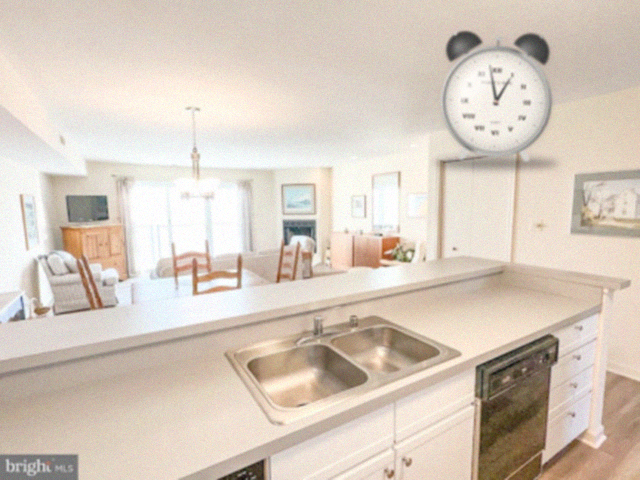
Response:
12.58
